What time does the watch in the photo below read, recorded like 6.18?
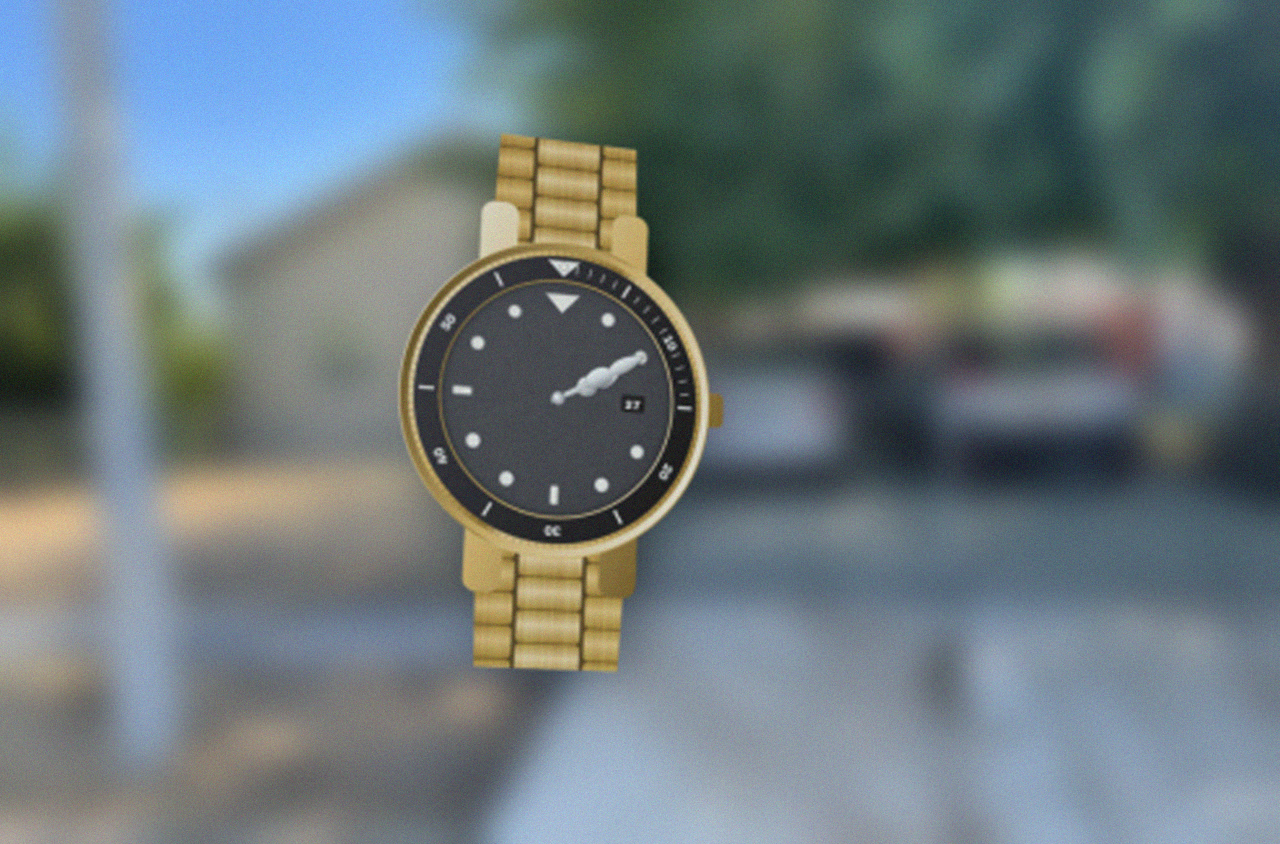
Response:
2.10
